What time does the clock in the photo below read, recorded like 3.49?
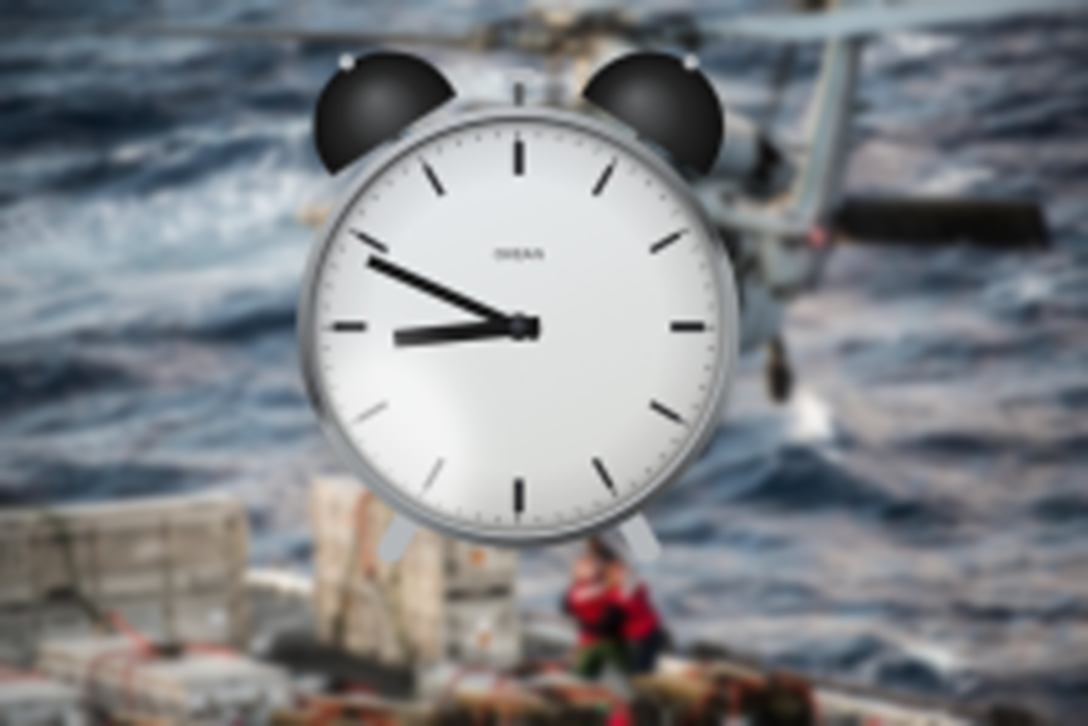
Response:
8.49
